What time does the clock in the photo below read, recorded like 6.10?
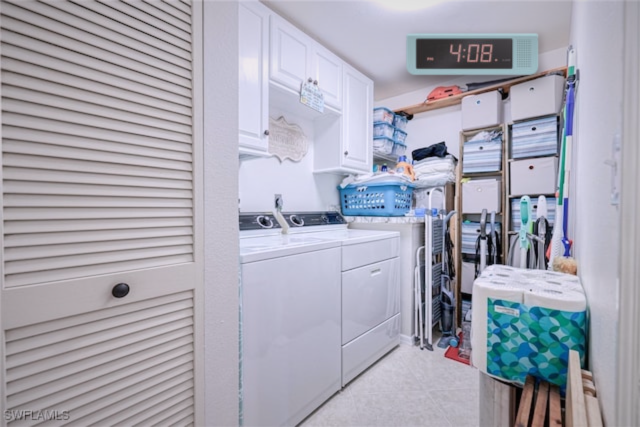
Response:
4.08
